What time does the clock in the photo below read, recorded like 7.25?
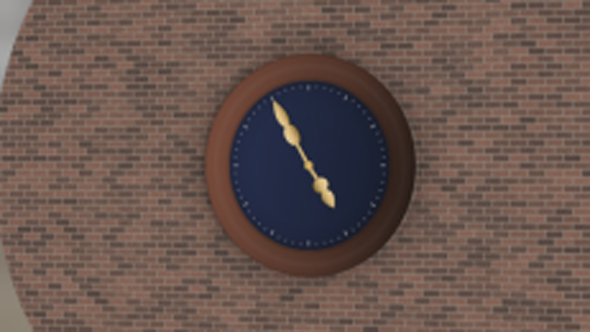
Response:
4.55
